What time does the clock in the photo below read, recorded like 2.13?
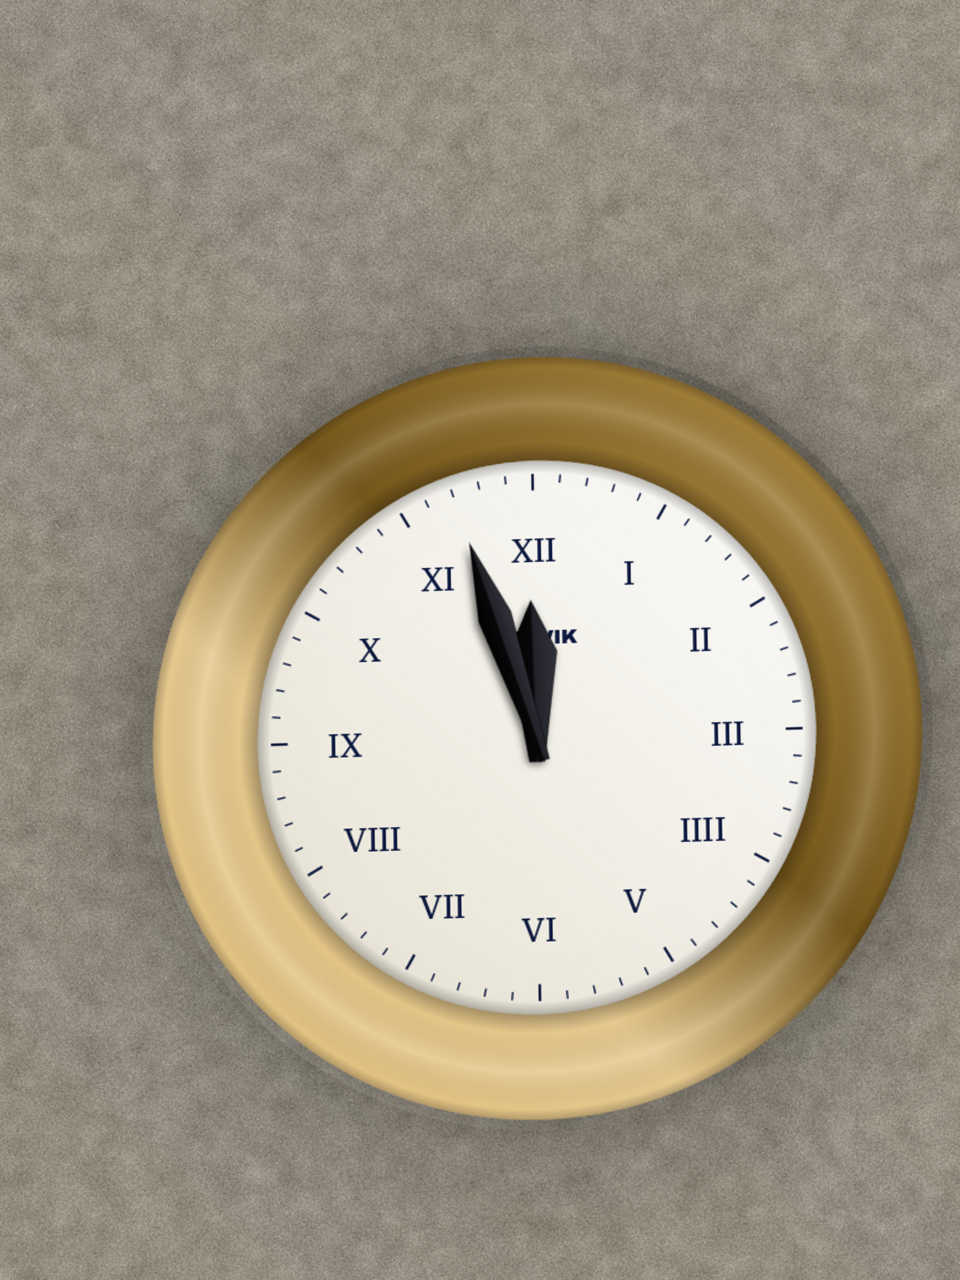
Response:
11.57
